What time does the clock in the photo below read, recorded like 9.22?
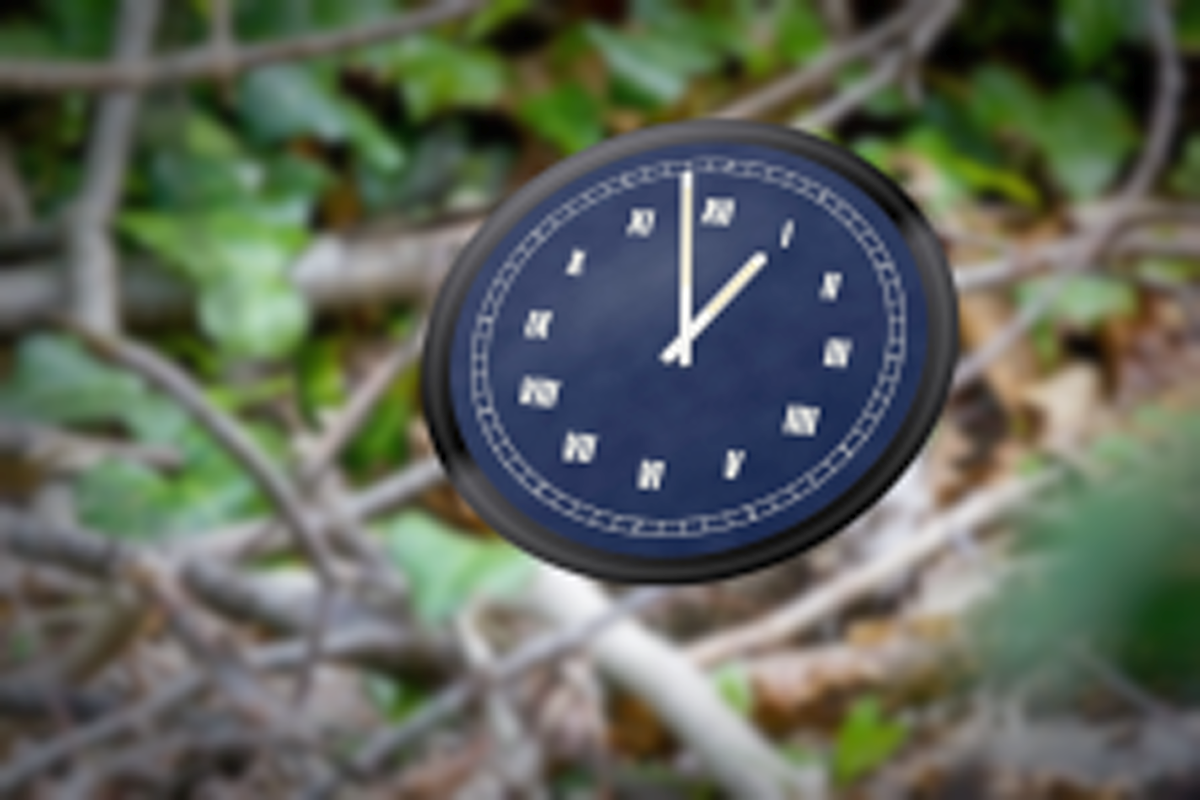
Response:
12.58
